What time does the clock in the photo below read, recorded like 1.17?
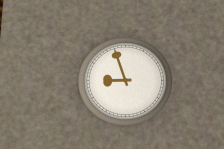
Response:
8.57
